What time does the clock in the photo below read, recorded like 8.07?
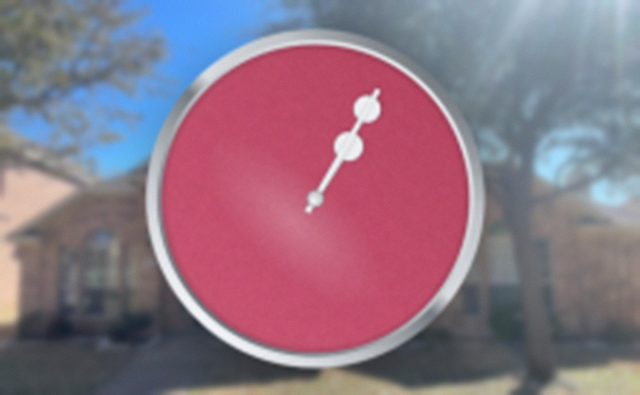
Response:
1.05
